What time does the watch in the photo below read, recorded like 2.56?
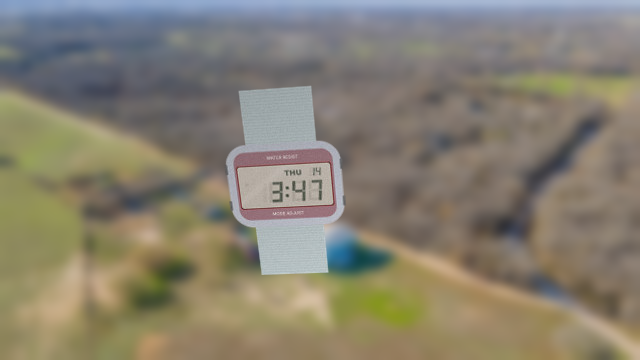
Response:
3.47
